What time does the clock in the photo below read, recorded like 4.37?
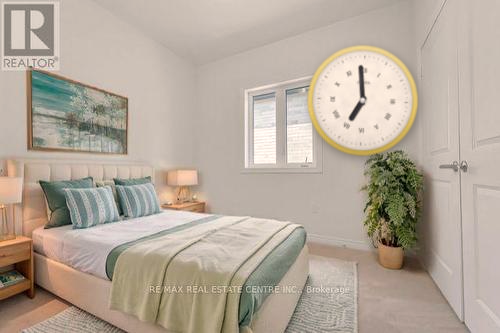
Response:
6.59
